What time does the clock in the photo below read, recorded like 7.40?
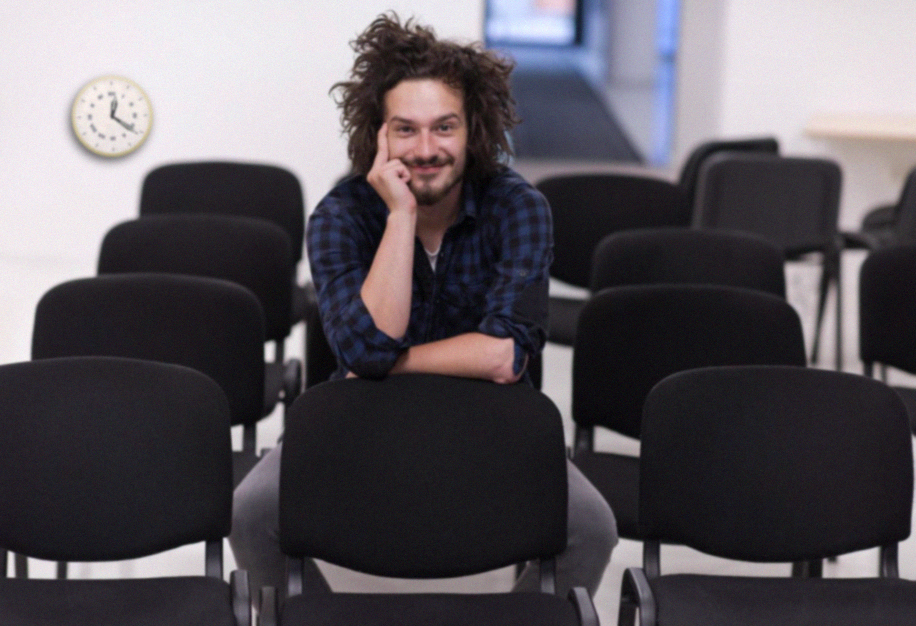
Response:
12.21
